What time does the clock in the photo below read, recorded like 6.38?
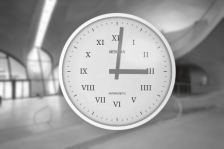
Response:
3.01
